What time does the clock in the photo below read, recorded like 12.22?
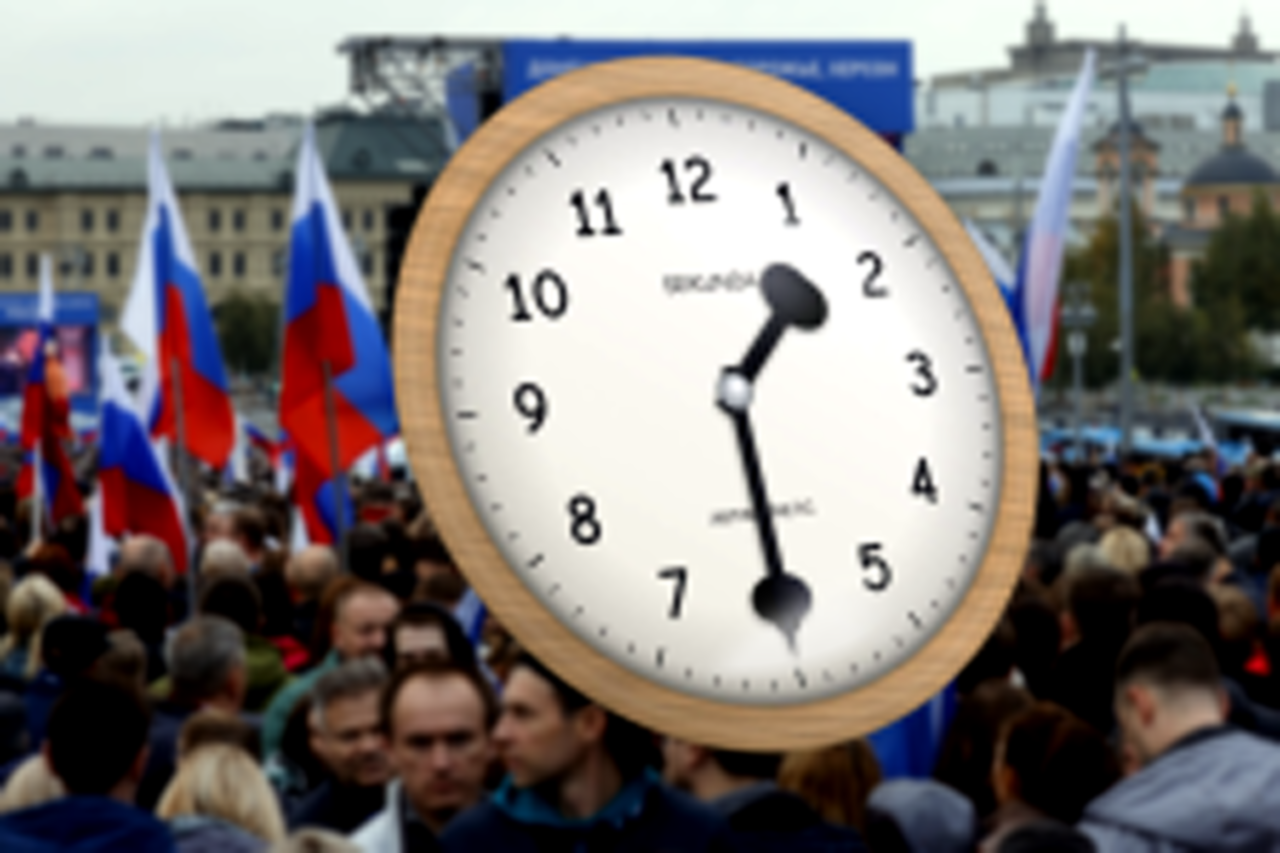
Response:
1.30
